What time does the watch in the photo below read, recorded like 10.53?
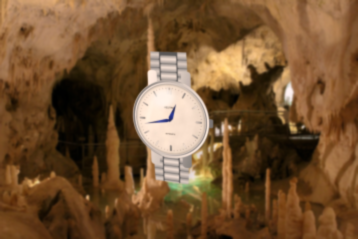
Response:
12.43
